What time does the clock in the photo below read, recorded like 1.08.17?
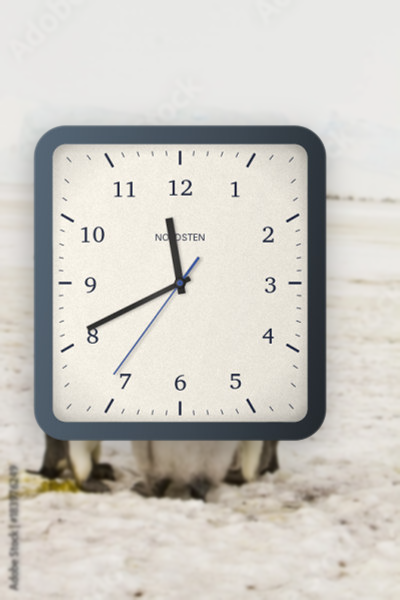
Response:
11.40.36
